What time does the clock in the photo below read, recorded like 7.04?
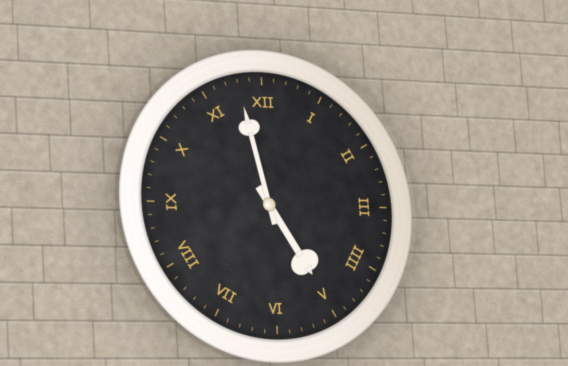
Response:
4.58
